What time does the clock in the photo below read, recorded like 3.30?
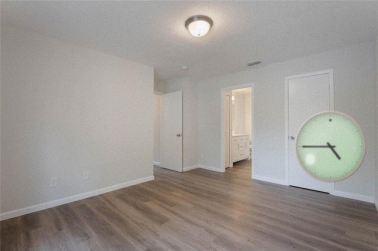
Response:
4.45
